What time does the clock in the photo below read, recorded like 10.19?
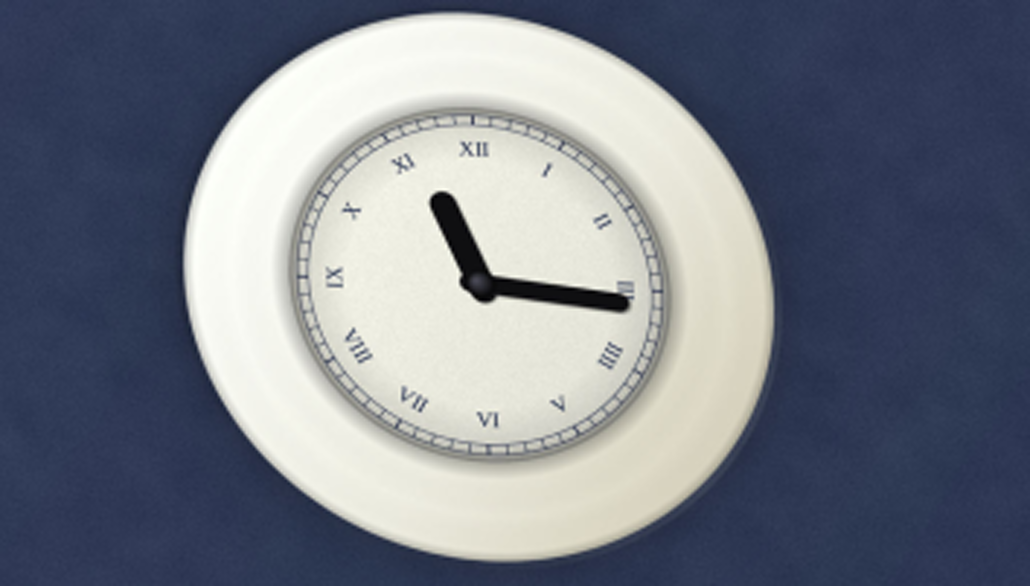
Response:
11.16
